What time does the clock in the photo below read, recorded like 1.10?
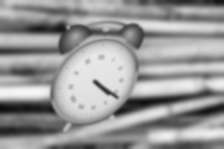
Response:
4.21
